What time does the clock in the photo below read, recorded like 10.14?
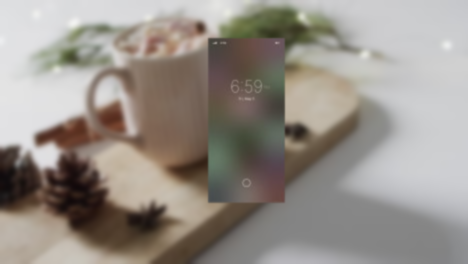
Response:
6.59
